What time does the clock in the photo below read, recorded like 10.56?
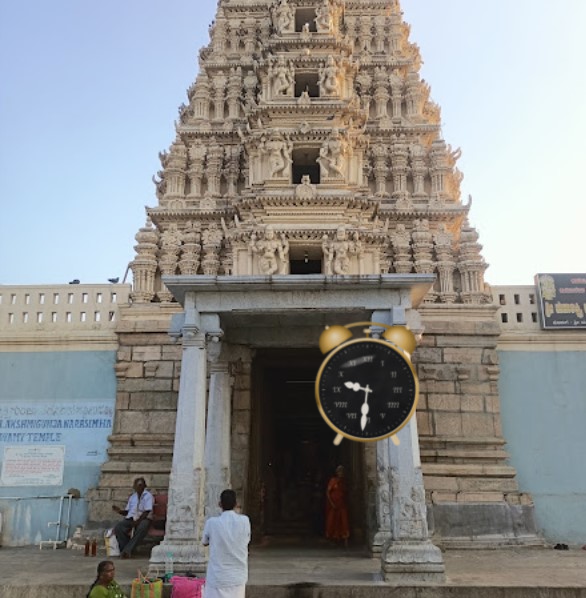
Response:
9.31
